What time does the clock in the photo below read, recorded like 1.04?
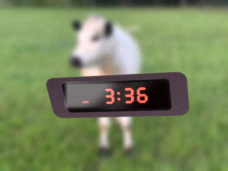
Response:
3.36
